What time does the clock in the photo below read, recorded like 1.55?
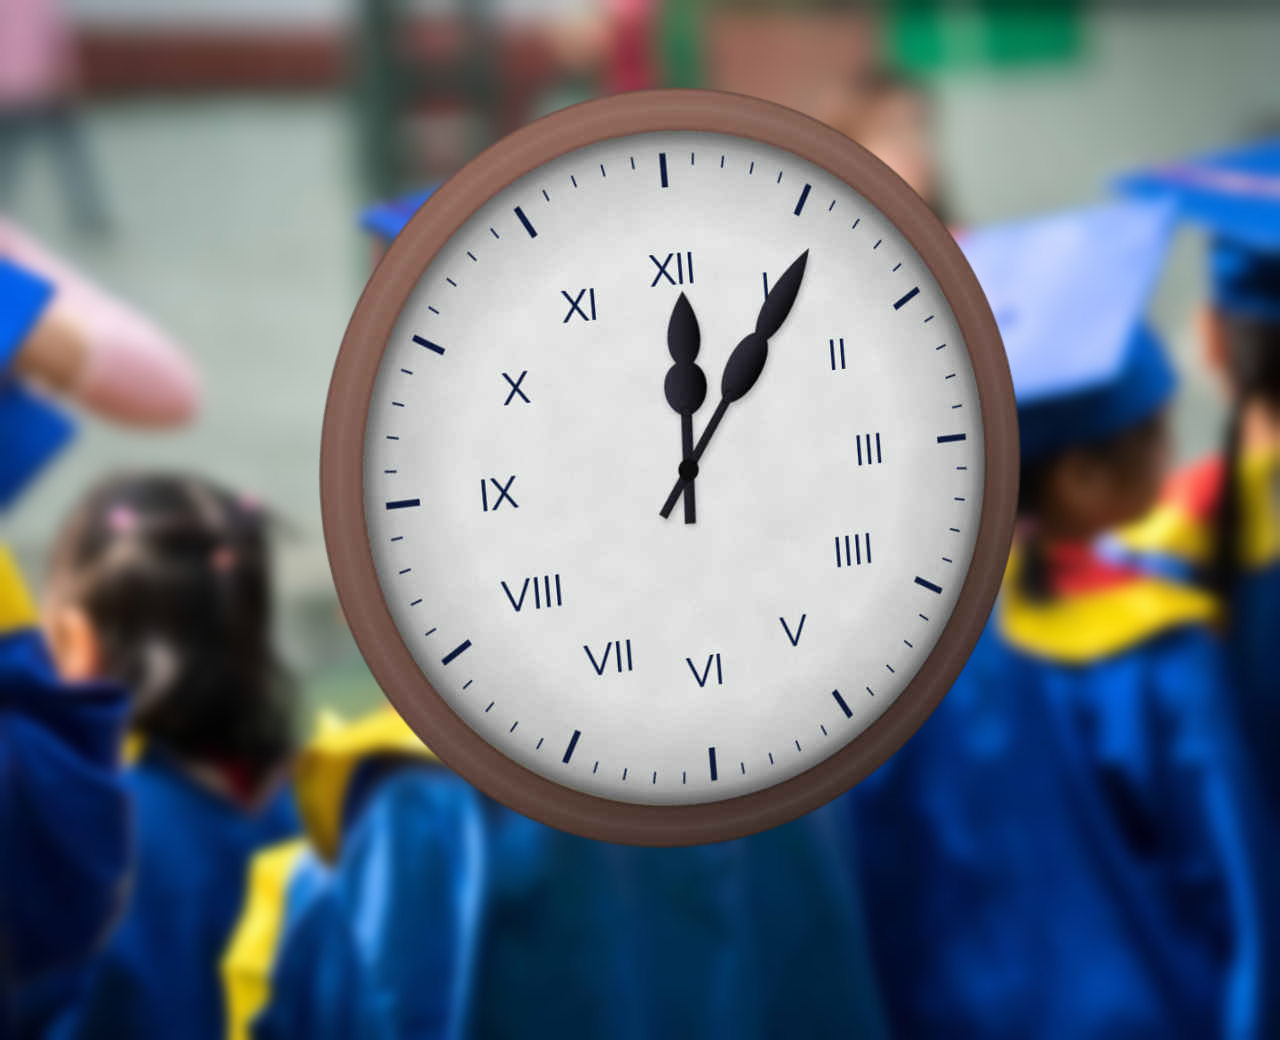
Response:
12.06
